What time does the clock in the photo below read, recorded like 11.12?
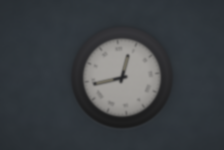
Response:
12.44
